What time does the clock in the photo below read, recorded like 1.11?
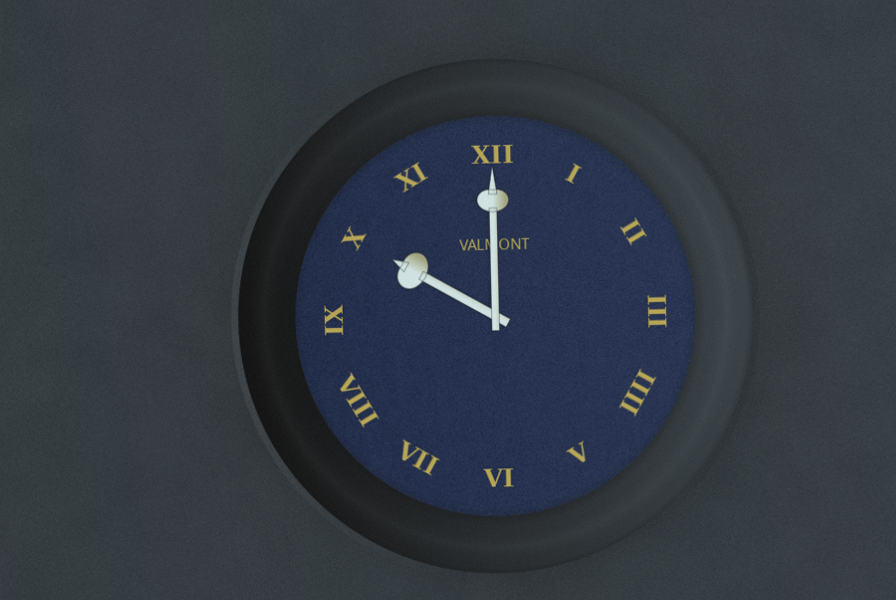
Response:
10.00
